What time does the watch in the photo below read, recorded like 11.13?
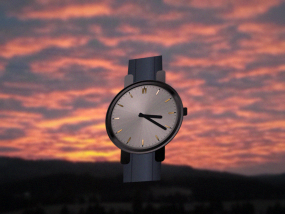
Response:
3.21
